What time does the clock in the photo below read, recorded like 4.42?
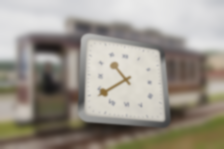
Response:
10.39
